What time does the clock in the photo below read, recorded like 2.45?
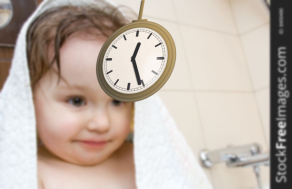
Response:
12.26
